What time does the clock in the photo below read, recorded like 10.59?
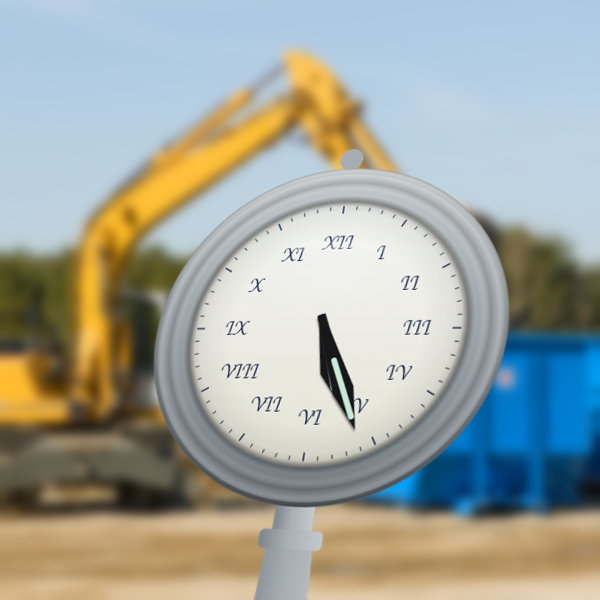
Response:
5.26
